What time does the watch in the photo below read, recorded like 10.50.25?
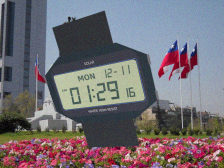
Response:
1.29.16
